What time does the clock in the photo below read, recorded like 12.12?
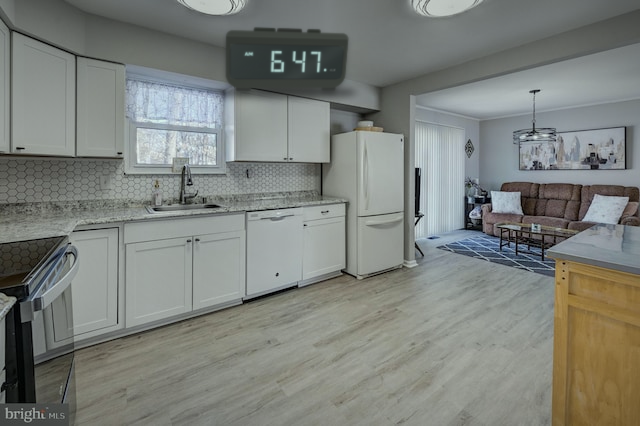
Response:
6.47
